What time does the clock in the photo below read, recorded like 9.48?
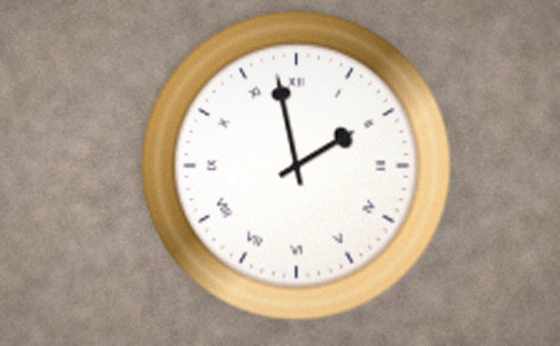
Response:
1.58
